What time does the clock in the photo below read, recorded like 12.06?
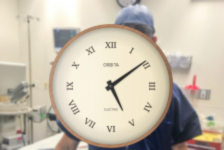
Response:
5.09
